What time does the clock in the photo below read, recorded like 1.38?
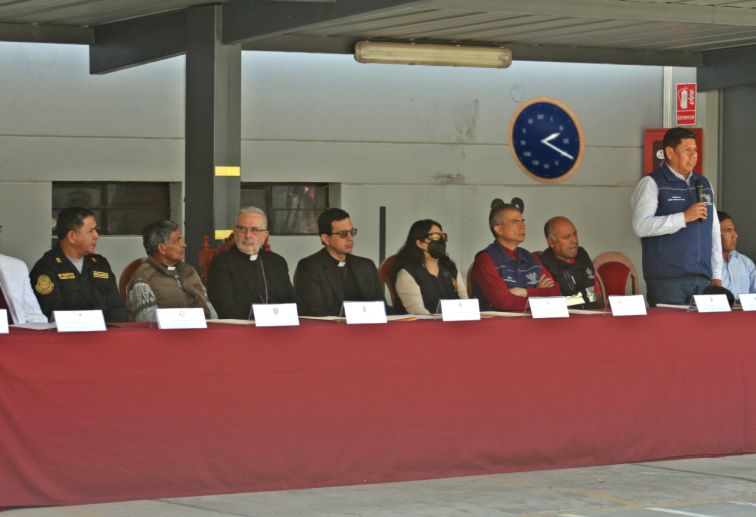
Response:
2.20
